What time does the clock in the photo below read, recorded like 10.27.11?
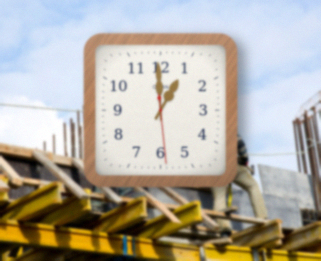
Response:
12.59.29
